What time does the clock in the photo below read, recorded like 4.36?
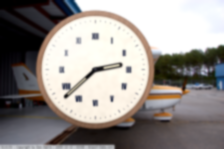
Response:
2.38
